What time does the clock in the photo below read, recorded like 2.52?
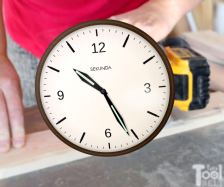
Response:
10.26
